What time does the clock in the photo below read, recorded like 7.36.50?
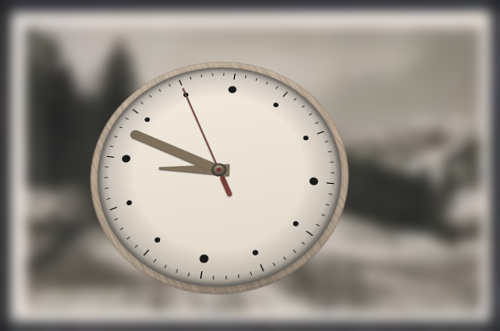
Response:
8.47.55
